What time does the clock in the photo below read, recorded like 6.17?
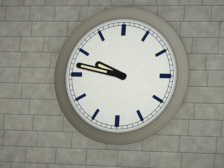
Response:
9.47
